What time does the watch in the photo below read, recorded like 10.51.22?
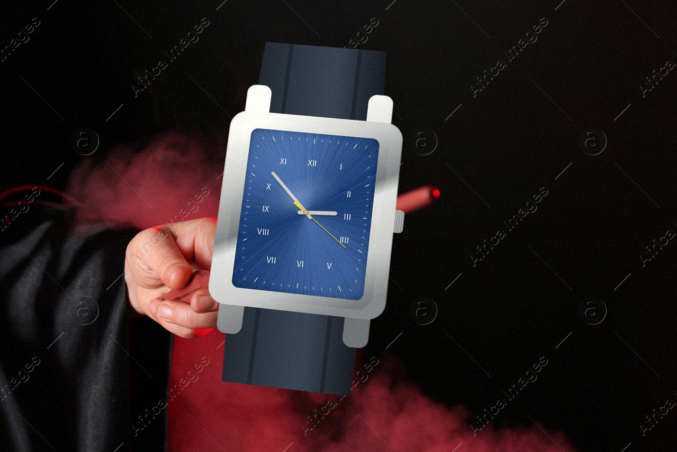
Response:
2.52.21
